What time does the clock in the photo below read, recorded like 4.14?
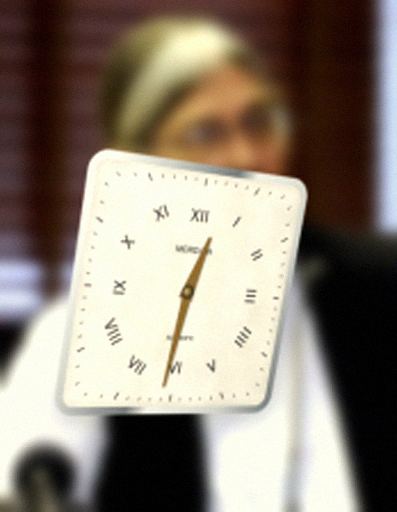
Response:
12.31
